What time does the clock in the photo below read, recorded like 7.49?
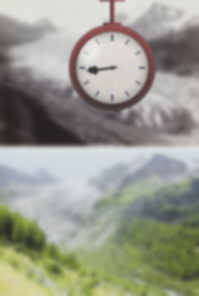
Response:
8.44
